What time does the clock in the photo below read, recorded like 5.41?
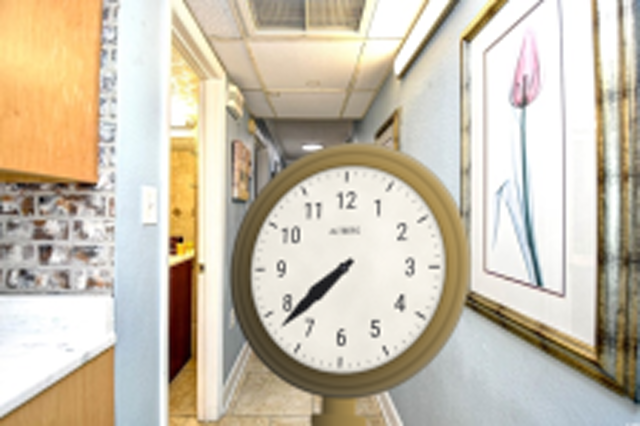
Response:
7.38
